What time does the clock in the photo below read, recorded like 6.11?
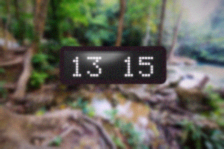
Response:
13.15
